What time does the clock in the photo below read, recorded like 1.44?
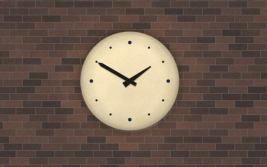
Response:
1.50
